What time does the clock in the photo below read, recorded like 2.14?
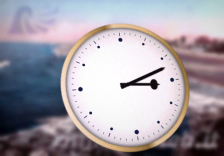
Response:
3.12
